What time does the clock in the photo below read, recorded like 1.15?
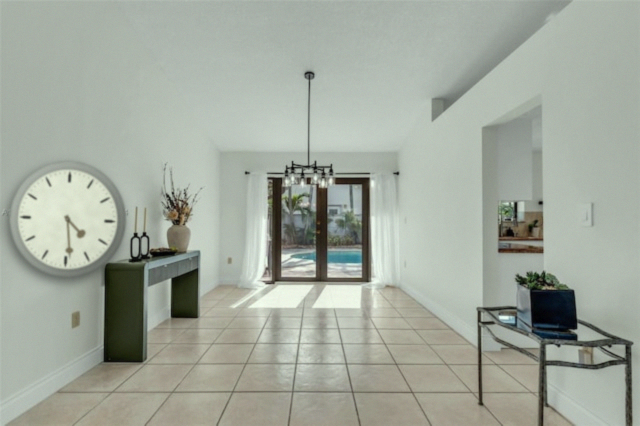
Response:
4.29
